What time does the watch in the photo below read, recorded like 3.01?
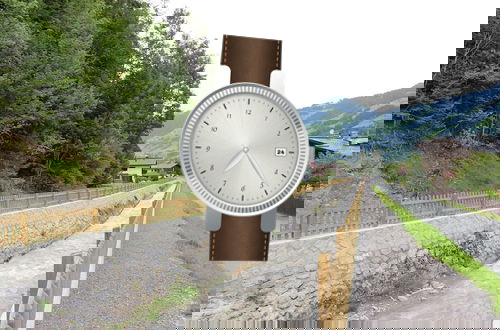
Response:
7.24
